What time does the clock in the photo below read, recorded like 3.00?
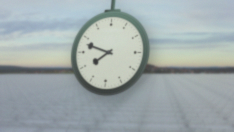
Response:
7.48
